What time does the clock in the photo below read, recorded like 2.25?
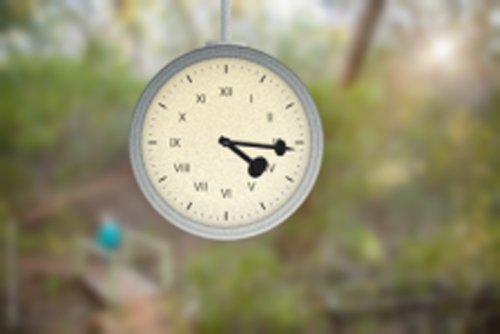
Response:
4.16
